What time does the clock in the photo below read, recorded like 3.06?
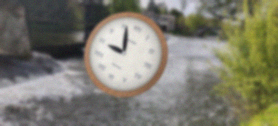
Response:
8.56
